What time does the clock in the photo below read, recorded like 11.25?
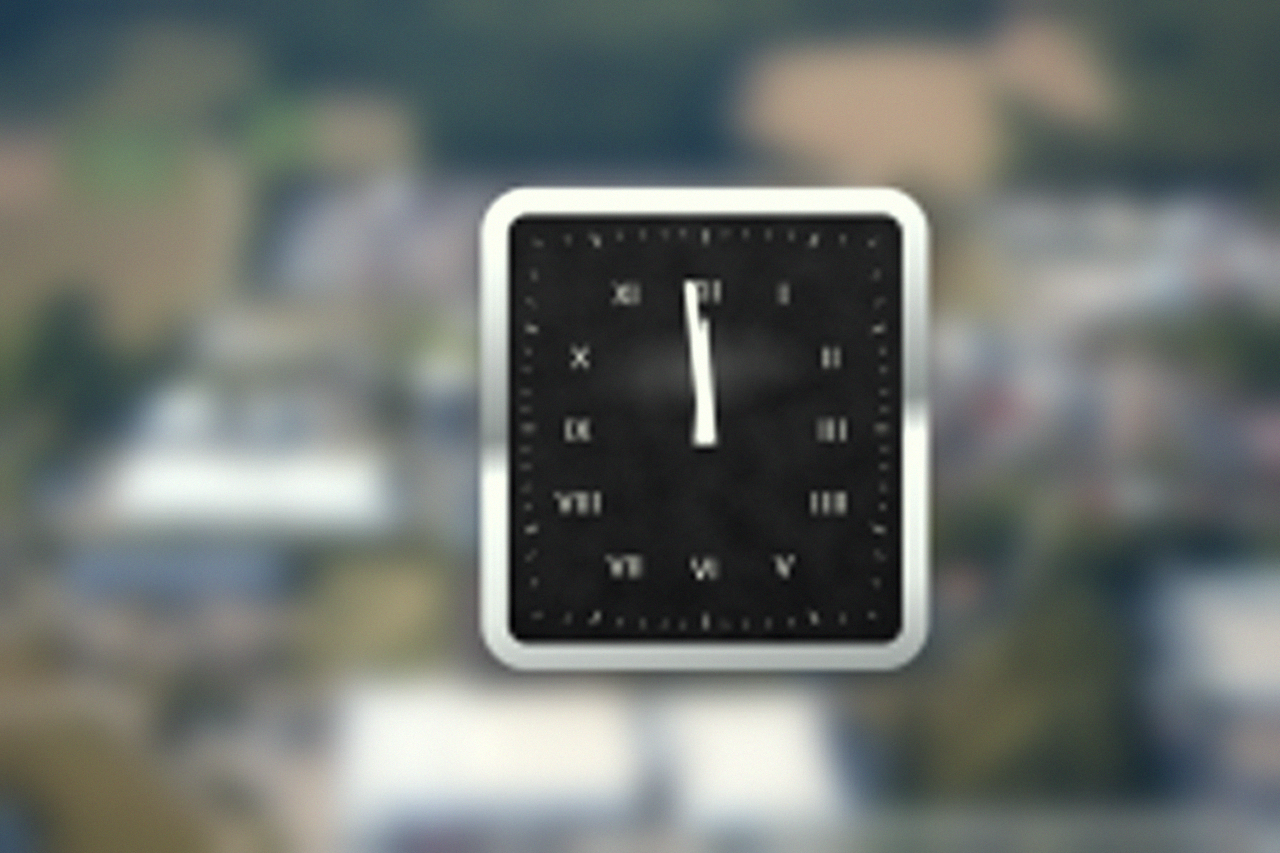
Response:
11.59
